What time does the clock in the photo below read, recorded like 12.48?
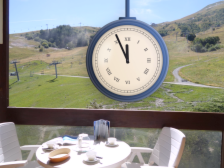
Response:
11.56
